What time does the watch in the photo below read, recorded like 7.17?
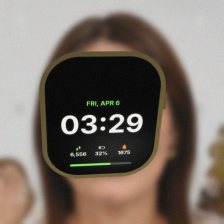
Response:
3.29
